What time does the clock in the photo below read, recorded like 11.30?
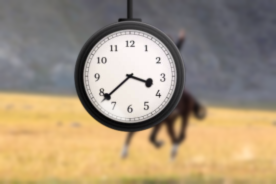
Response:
3.38
